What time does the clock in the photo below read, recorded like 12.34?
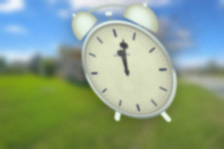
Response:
12.02
